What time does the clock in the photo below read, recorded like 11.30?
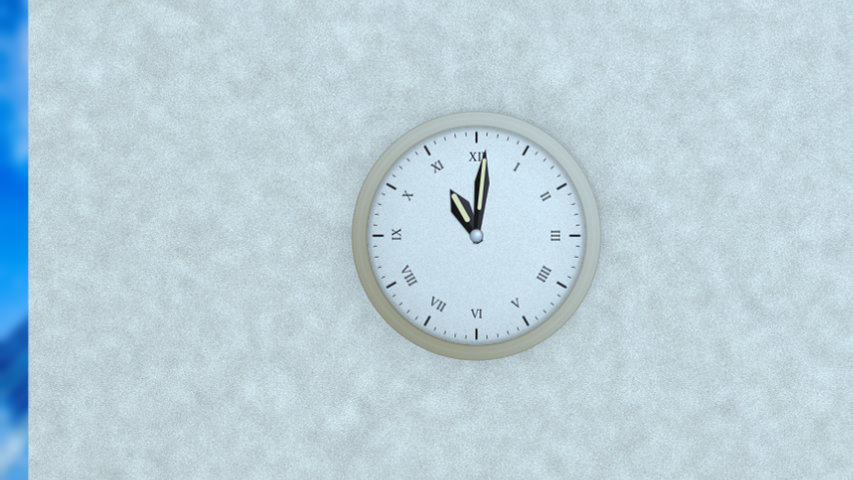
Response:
11.01
